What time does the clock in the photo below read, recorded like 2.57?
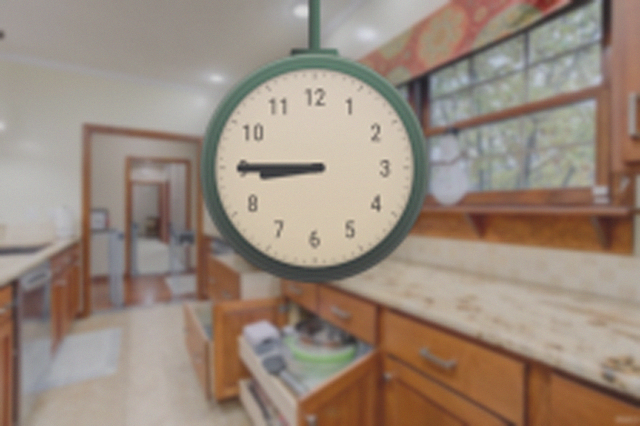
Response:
8.45
